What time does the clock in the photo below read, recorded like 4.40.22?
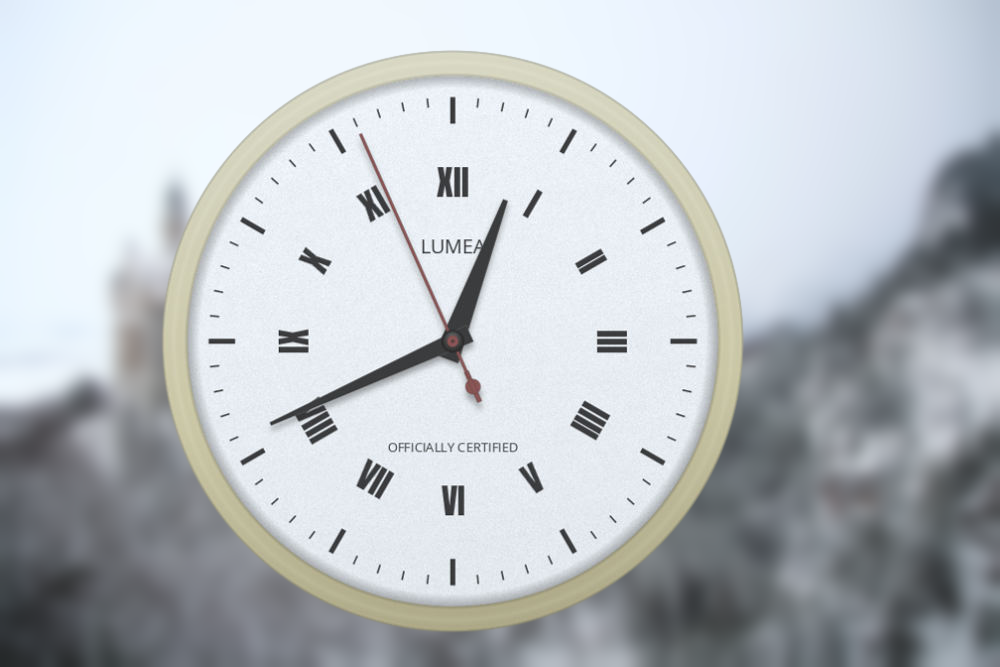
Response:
12.40.56
